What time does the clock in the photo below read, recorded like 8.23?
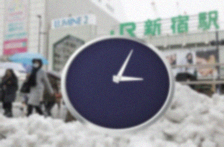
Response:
3.04
